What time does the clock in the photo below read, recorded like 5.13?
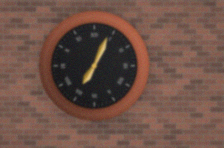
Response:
7.04
